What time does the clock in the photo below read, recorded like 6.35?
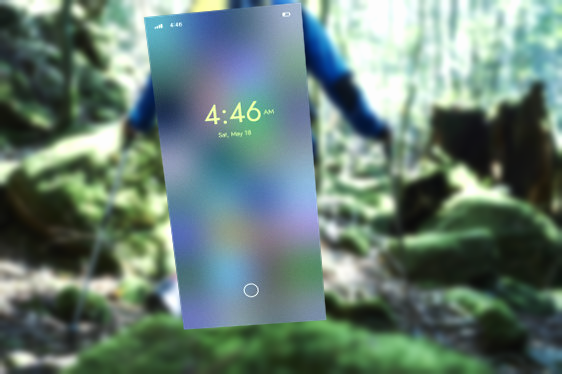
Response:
4.46
